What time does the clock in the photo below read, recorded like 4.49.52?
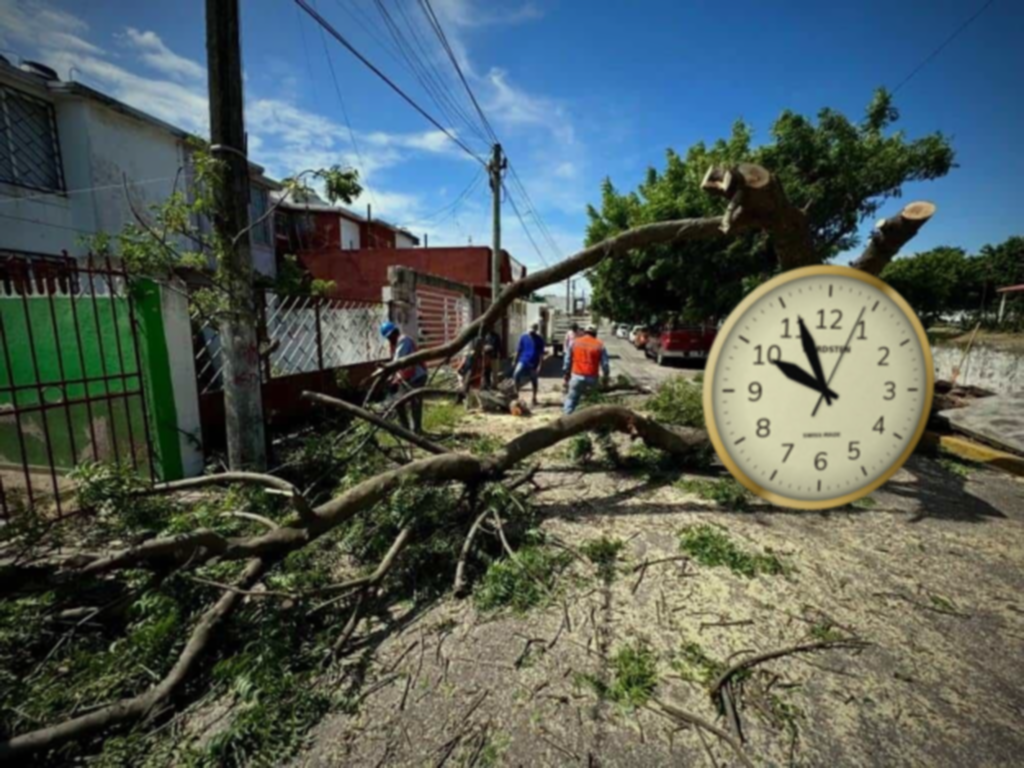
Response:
9.56.04
